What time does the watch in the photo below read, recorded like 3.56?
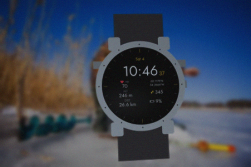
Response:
10.46
